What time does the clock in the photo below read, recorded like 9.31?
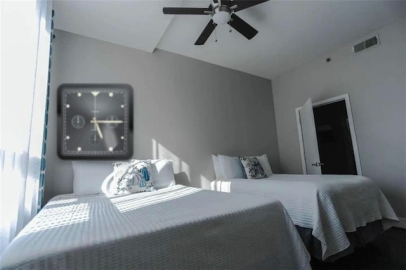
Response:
5.15
